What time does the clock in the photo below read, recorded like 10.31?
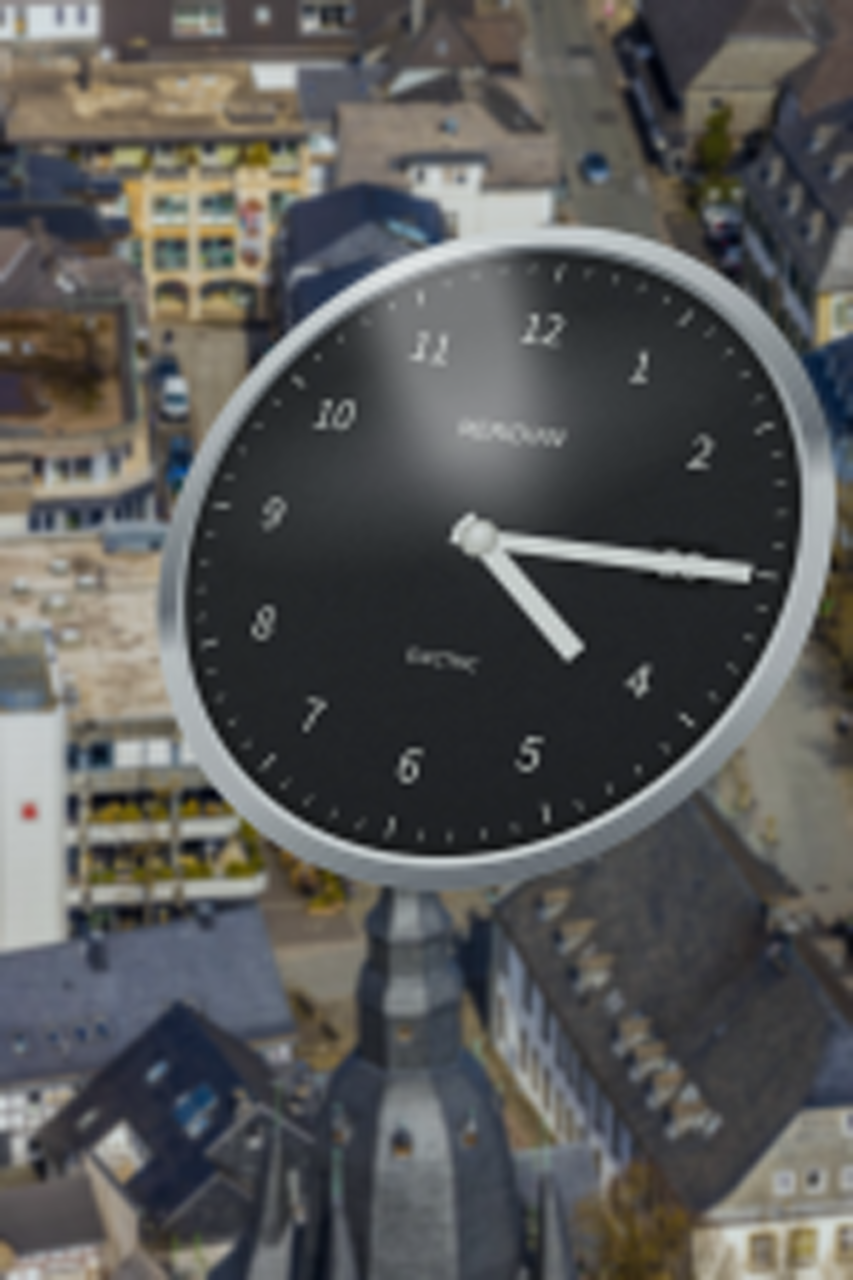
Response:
4.15
